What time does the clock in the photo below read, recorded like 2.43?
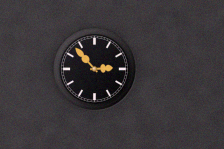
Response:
2.53
